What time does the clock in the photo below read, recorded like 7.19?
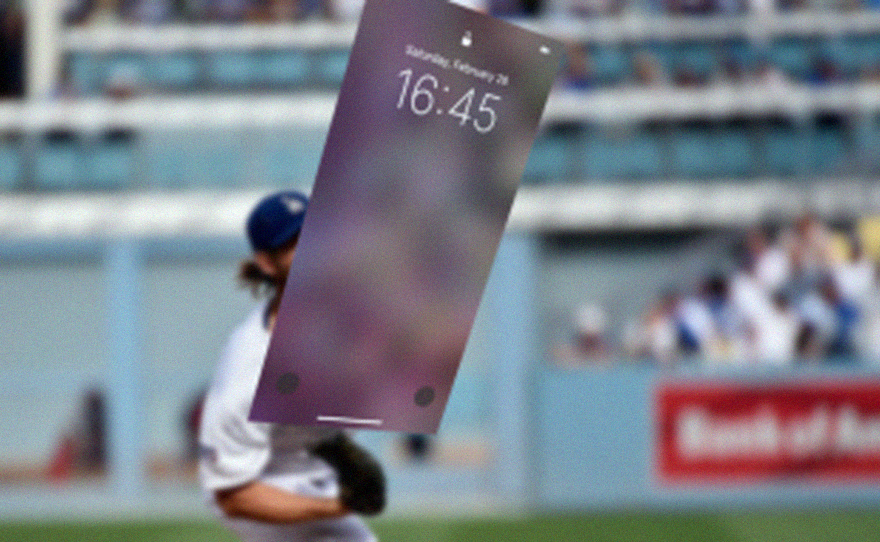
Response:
16.45
